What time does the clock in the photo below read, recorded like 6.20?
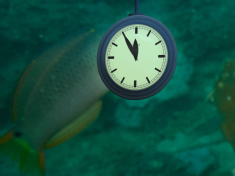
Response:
11.55
